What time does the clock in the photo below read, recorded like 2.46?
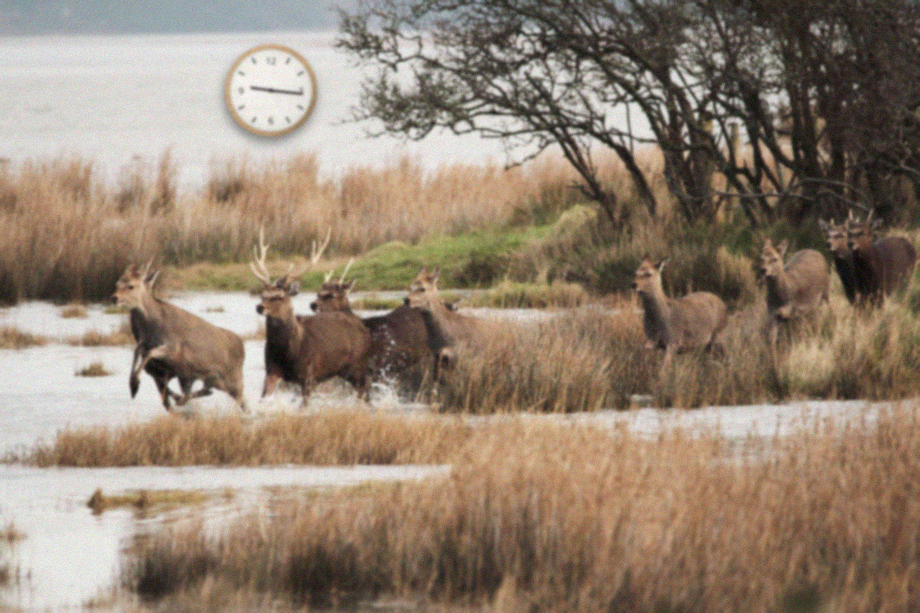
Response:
9.16
